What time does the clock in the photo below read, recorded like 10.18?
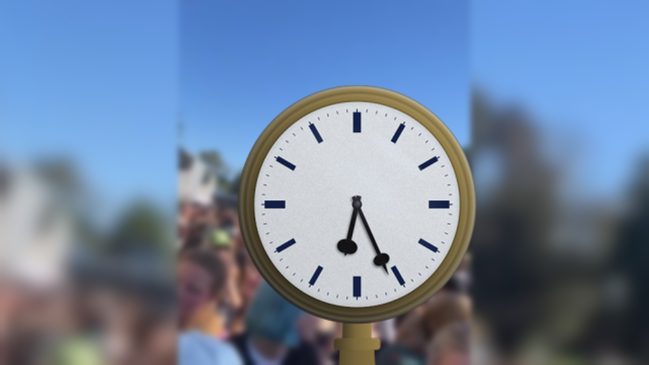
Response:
6.26
